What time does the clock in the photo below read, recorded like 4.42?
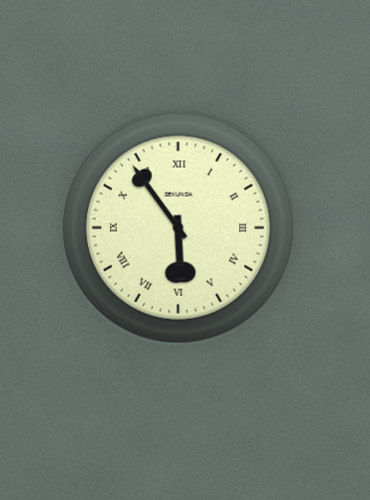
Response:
5.54
